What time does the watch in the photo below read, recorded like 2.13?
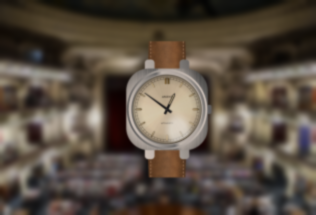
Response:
12.51
